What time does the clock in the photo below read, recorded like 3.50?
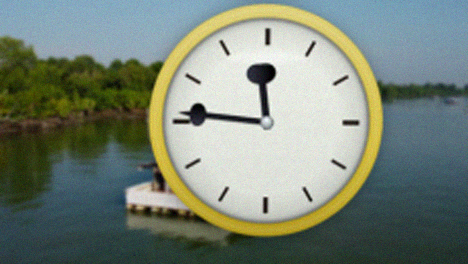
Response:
11.46
